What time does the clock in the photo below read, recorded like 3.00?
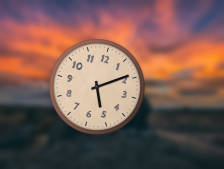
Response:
5.09
